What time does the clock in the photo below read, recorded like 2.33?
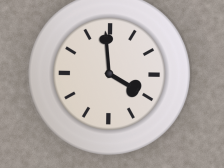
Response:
3.59
